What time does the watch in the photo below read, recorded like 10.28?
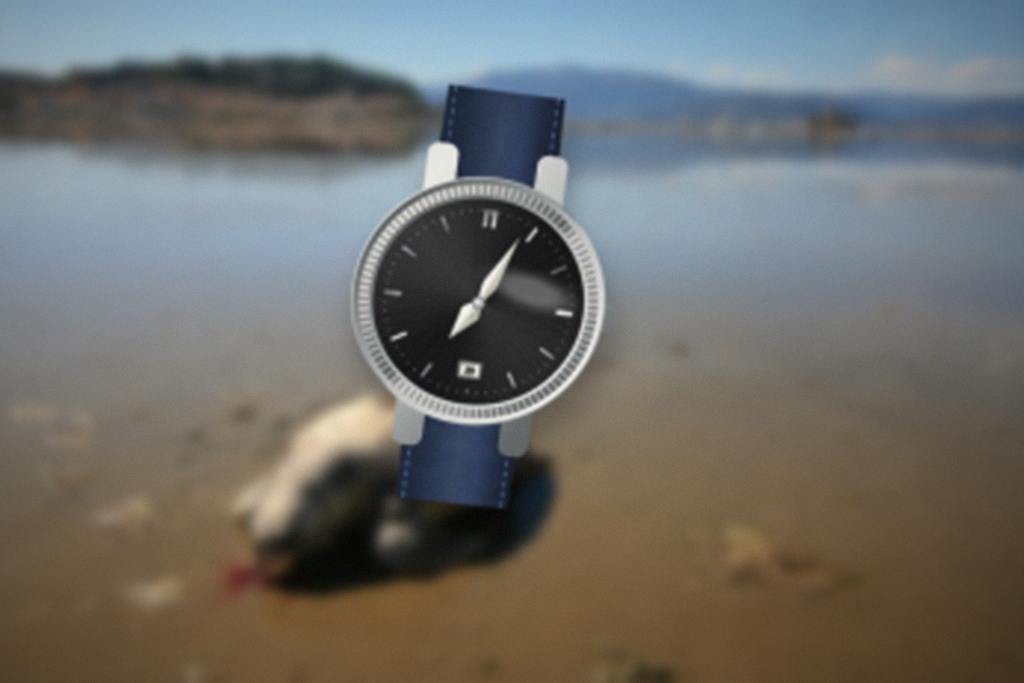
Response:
7.04
